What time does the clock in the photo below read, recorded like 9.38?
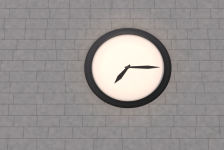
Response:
7.15
